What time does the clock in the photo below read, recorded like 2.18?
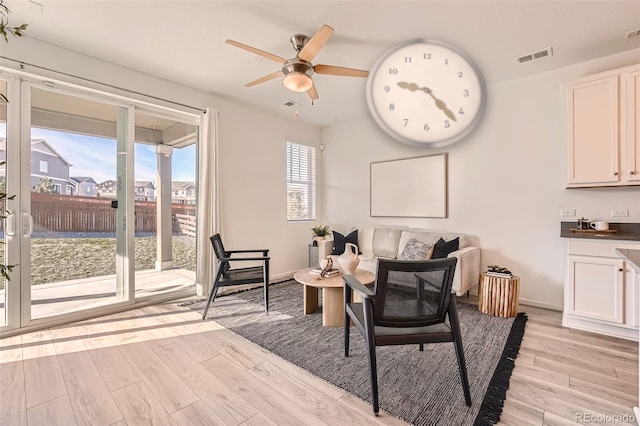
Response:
9.23
